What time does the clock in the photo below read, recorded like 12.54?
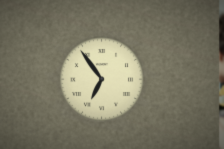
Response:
6.54
